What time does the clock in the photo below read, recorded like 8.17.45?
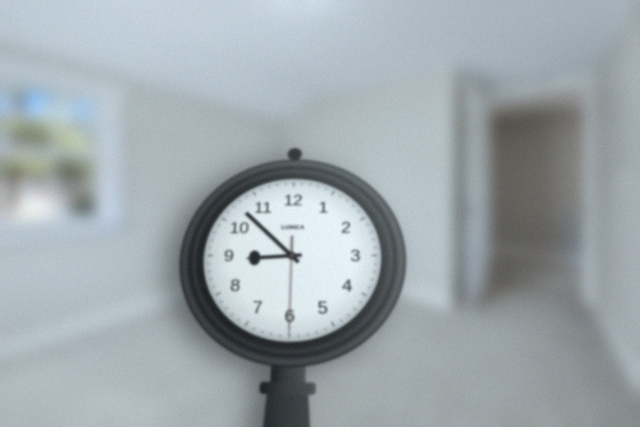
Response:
8.52.30
